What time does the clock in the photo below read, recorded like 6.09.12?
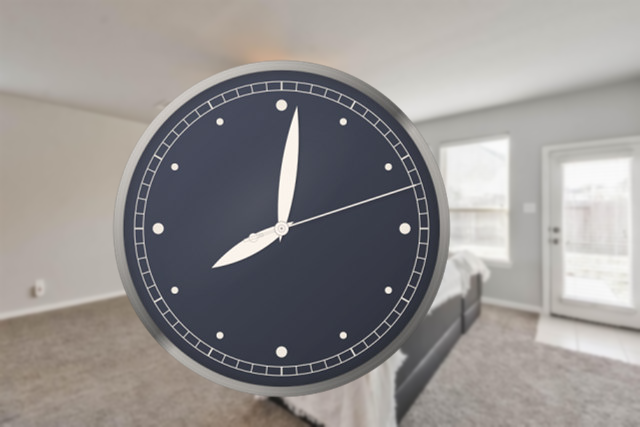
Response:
8.01.12
